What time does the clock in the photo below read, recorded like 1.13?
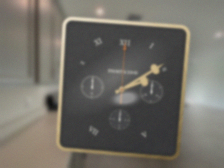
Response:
2.09
